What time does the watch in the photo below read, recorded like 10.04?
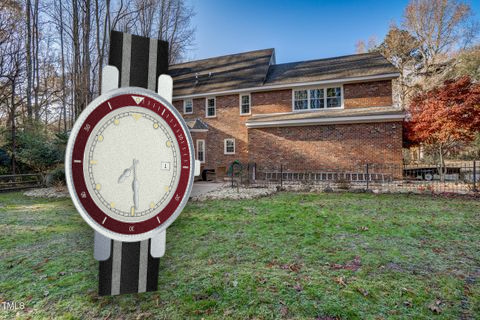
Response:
7.29
